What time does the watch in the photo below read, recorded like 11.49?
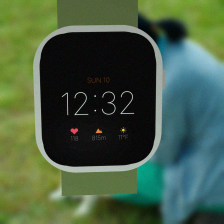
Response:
12.32
